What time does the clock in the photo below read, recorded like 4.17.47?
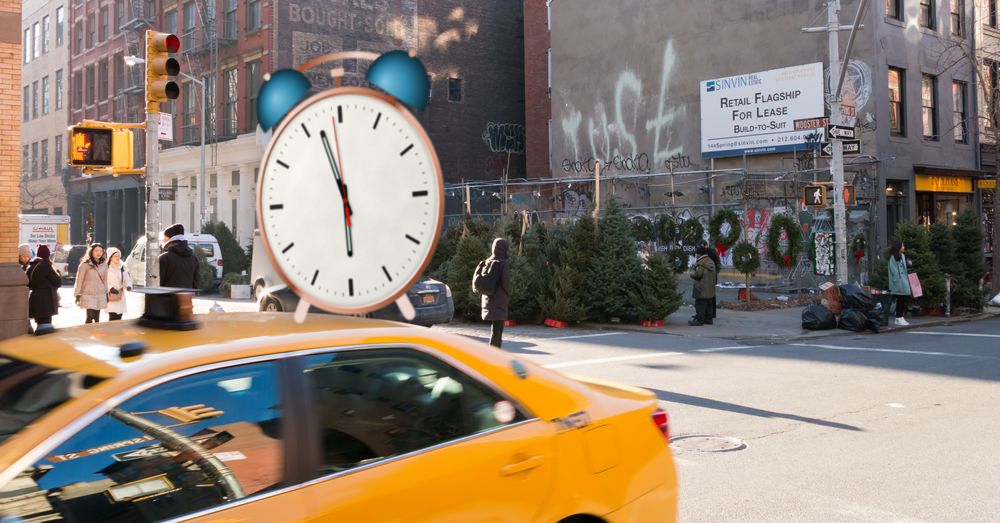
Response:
5.56.59
